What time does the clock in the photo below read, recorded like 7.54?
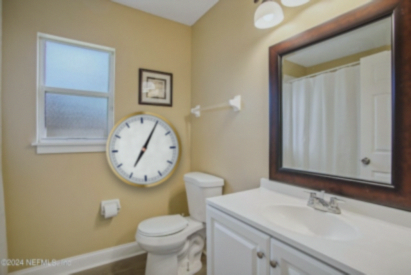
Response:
7.05
